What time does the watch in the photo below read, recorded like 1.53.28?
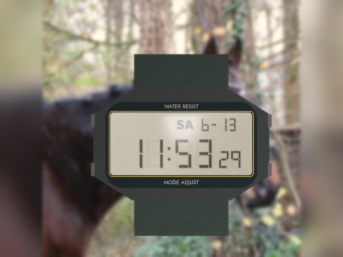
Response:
11.53.29
